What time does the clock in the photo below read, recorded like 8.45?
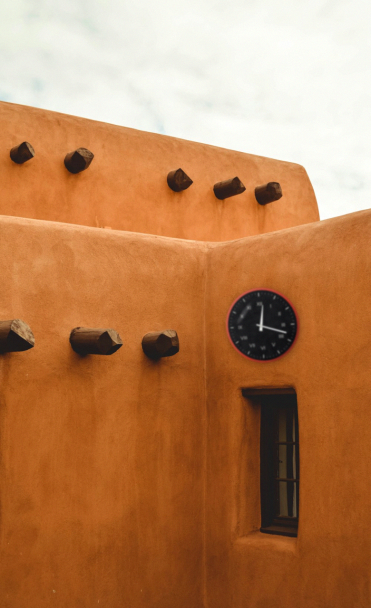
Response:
12.18
